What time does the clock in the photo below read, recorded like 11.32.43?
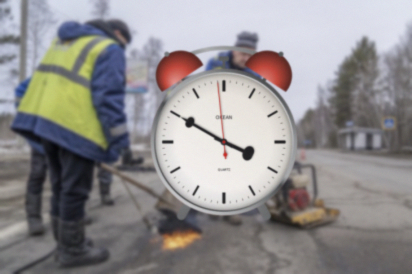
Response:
3.49.59
